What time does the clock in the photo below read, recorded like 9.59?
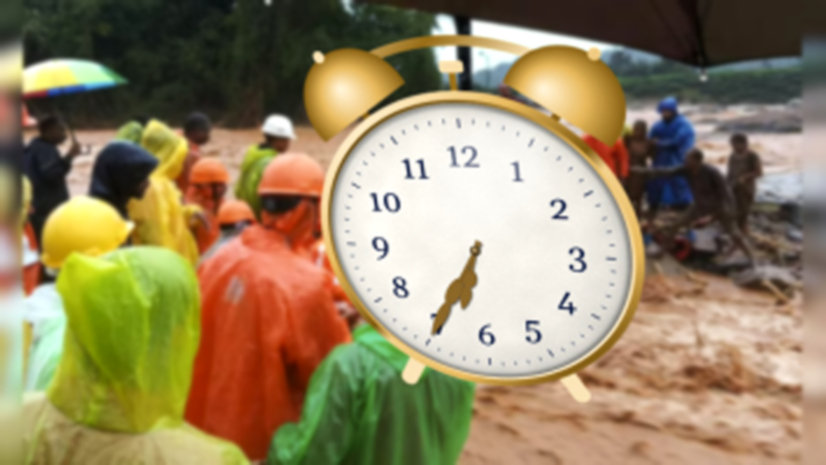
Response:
6.35
